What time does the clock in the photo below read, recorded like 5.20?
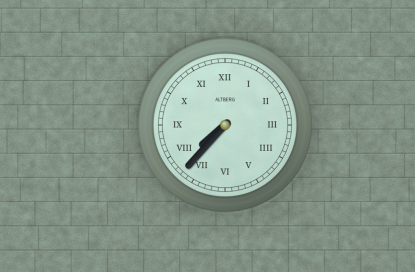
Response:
7.37
